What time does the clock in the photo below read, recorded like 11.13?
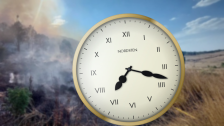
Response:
7.18
